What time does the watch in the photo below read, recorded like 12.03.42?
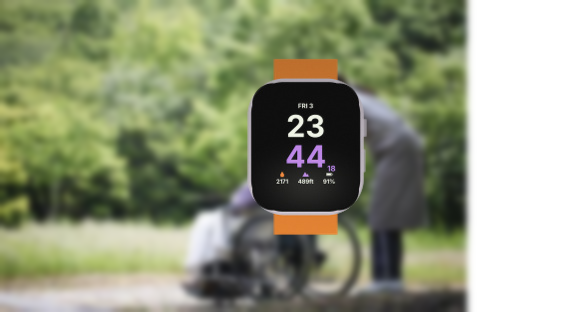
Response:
23.44.18
